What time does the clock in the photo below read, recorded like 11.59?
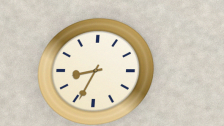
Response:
8.34
